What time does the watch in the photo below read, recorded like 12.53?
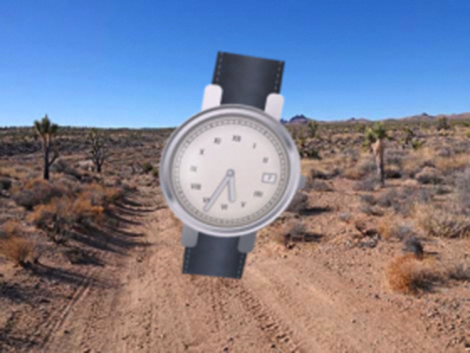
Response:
5.34
